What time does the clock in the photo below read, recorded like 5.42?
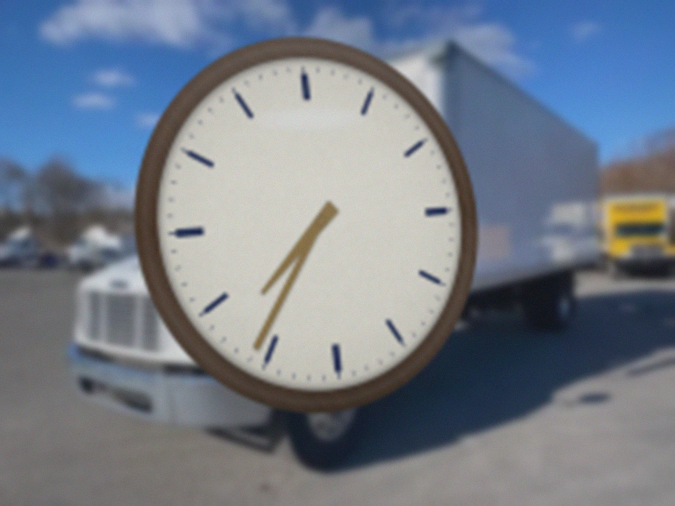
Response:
7.36
